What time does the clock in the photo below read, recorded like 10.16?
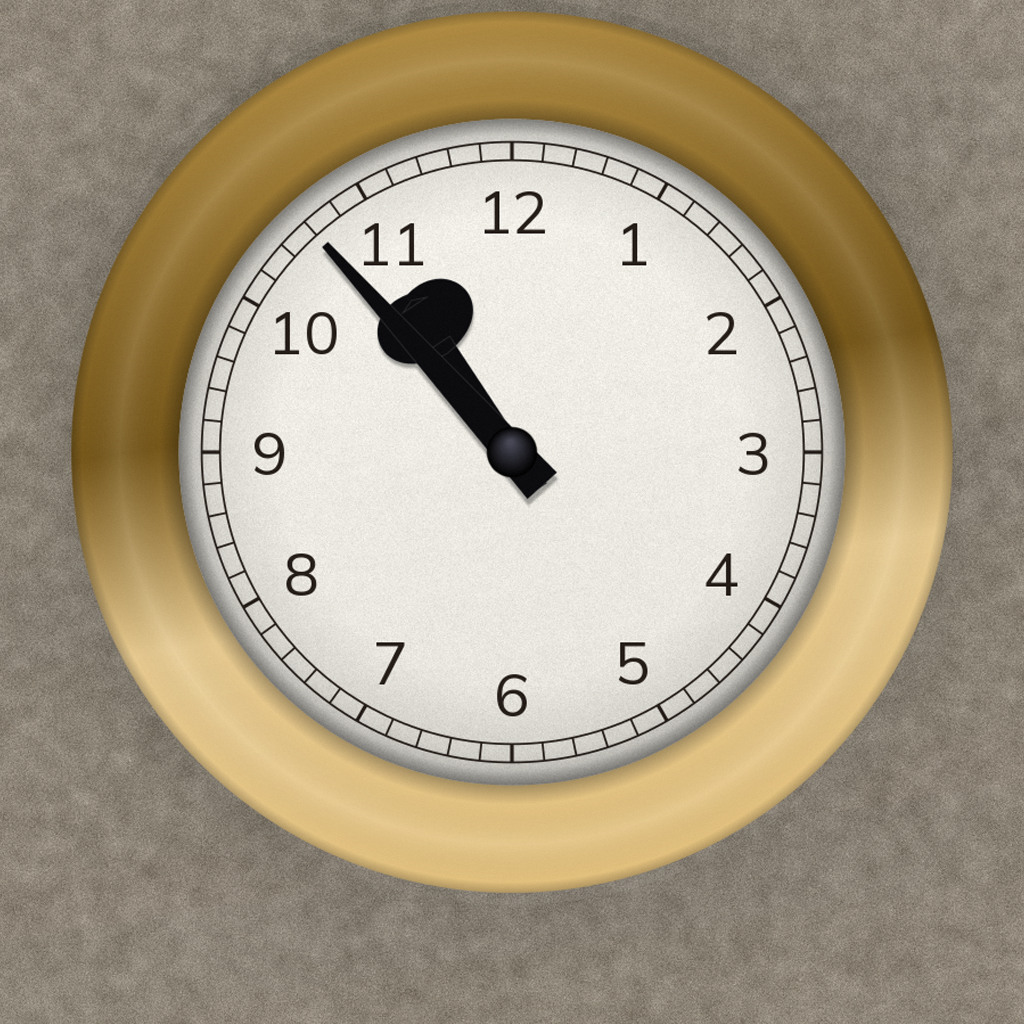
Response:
10.53
